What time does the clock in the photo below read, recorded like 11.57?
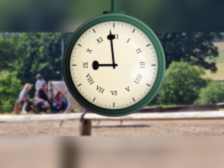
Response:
8.59
